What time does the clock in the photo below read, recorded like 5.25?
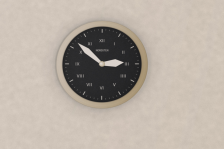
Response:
2.52
